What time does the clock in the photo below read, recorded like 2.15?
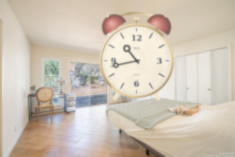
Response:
10.43
